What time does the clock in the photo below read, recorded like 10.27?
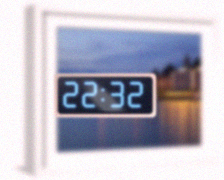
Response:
22.32
